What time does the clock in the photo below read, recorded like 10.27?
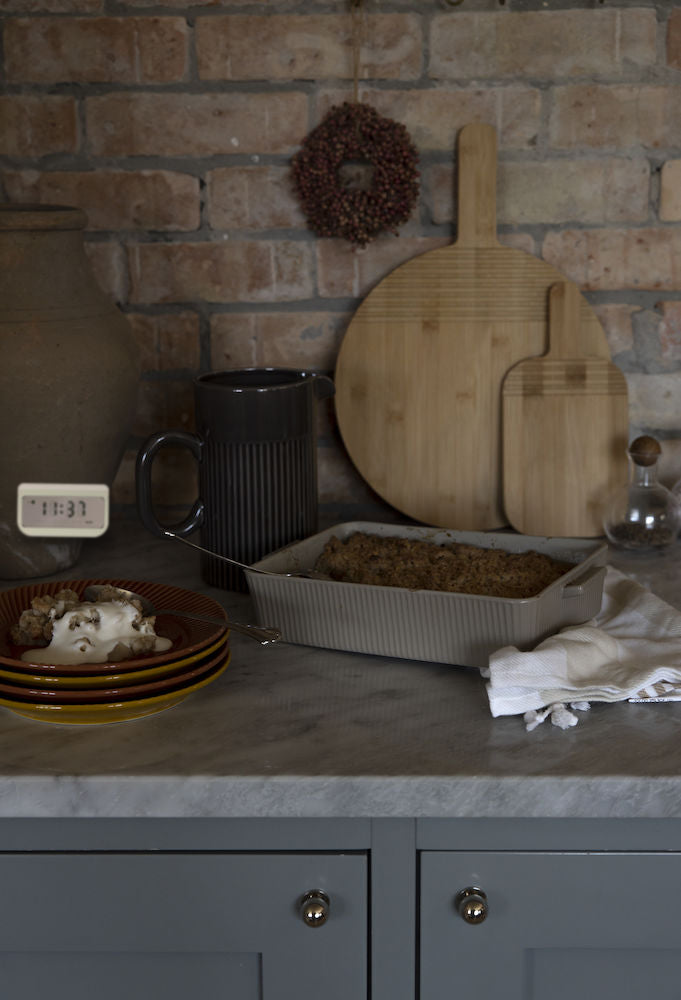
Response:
11.37
